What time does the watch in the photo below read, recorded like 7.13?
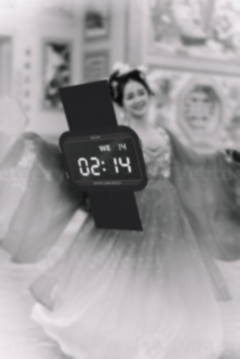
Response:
2.14
